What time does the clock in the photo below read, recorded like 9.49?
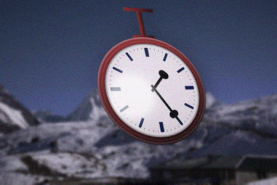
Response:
1.25
